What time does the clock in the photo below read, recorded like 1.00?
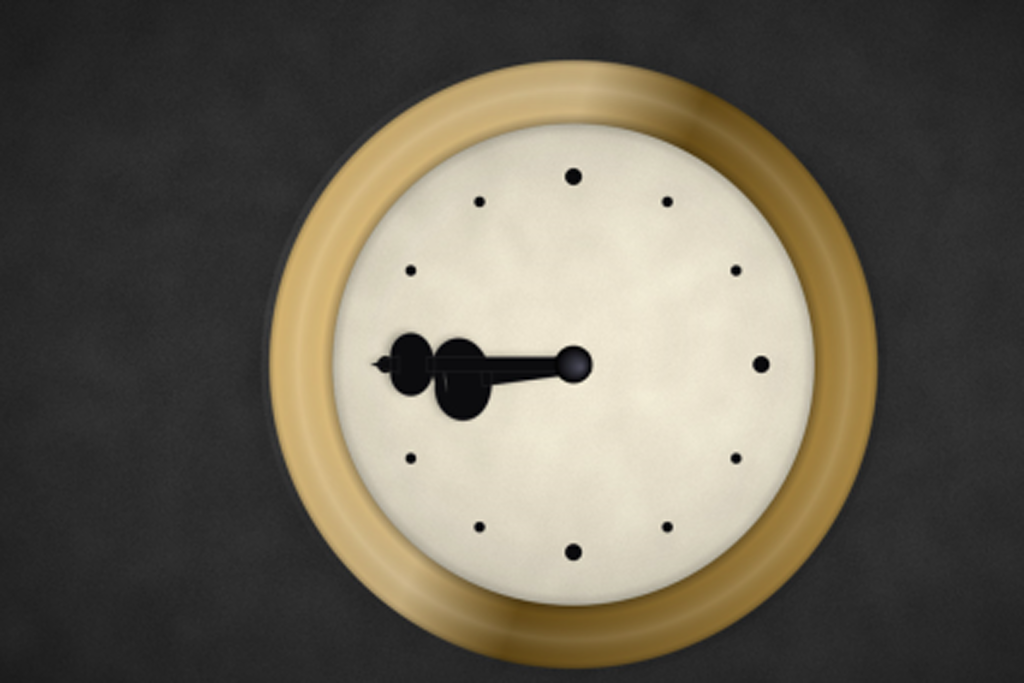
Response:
8.45
